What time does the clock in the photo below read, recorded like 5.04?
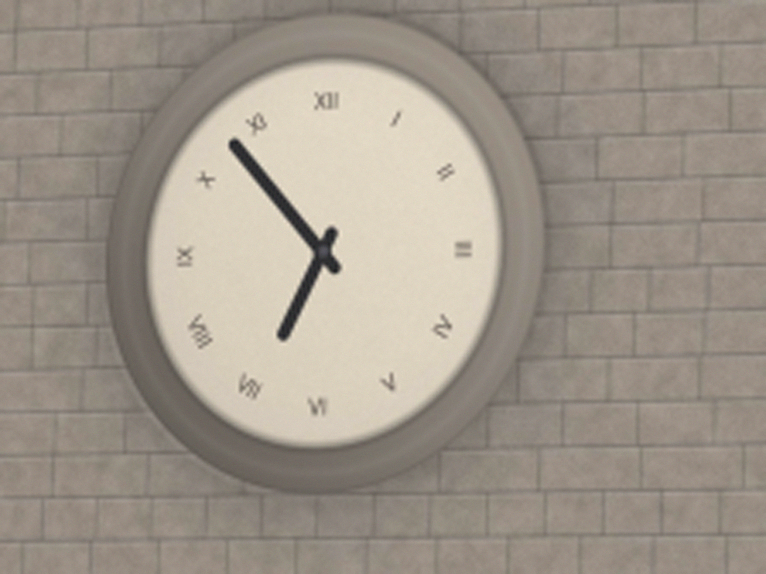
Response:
6.53
